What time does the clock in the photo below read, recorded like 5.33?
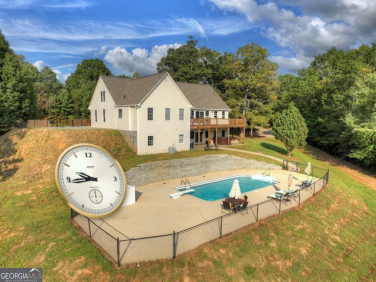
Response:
9.44
